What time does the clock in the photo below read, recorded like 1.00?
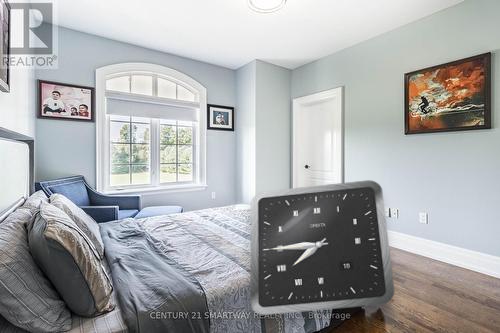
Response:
7.45
